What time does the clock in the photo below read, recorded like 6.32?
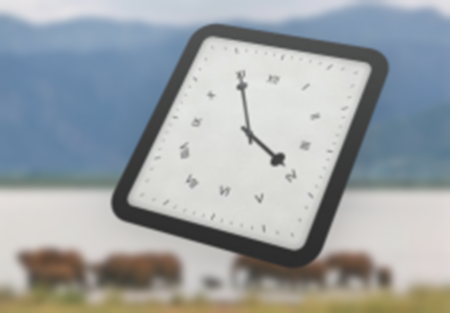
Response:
3.55
